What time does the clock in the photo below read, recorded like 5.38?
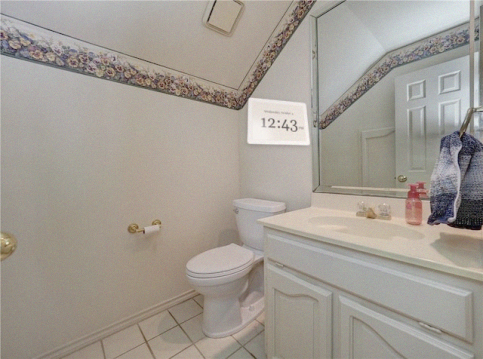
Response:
12.43
